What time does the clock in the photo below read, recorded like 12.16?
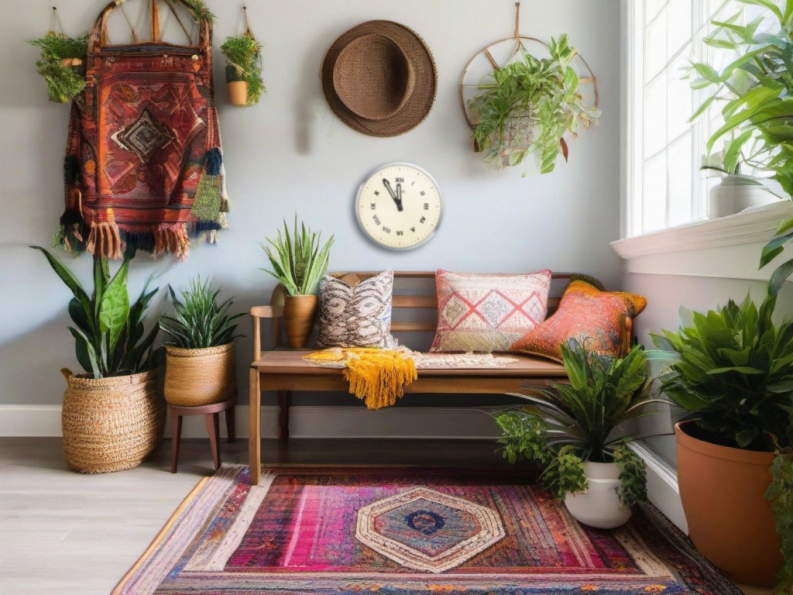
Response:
11.55
